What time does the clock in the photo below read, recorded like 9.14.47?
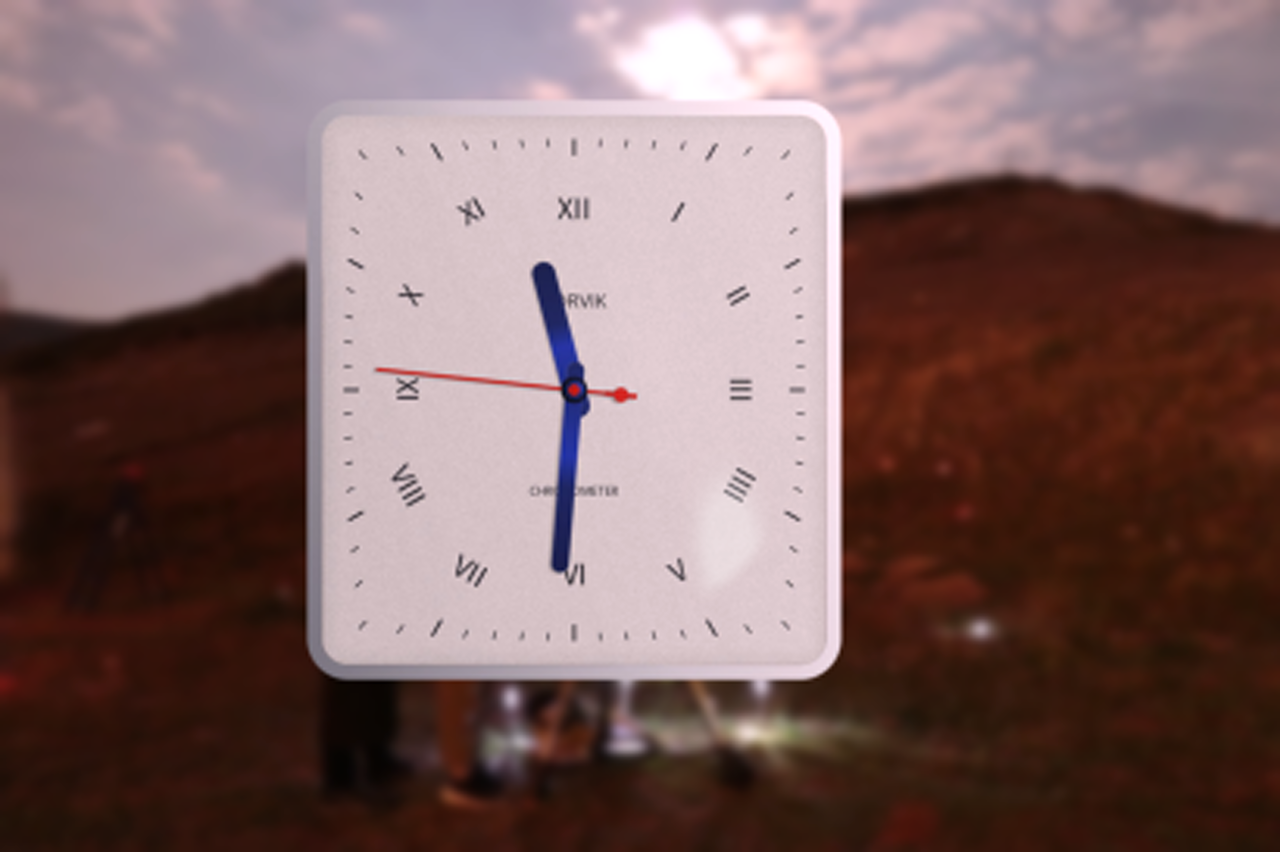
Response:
11.30.46
